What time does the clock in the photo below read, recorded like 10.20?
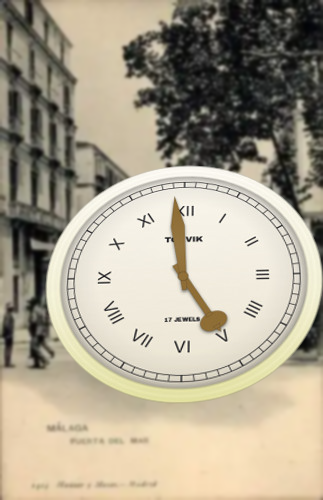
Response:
4.59
